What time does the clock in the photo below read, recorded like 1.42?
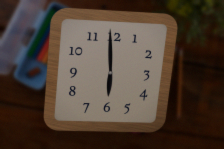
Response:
5.59
